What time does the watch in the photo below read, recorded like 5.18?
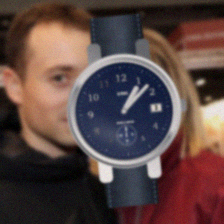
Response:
1.08
